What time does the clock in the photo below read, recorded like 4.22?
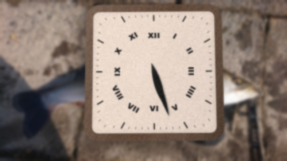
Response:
5.27
